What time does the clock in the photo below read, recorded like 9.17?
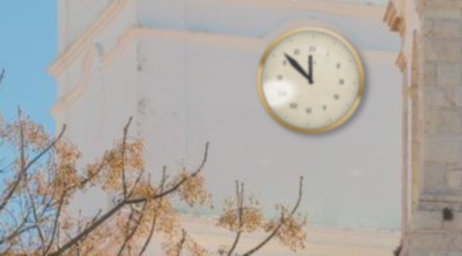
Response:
11.52
